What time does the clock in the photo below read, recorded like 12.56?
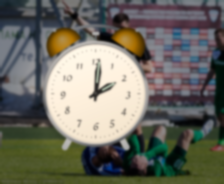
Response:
2.01
